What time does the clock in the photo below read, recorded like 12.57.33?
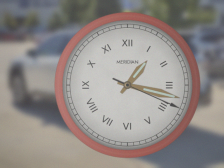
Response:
1.17.19
